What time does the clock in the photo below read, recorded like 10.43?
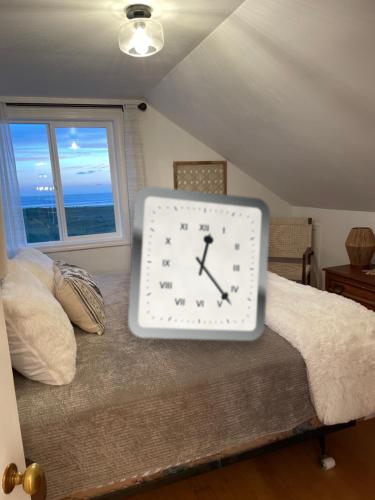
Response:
12.23
